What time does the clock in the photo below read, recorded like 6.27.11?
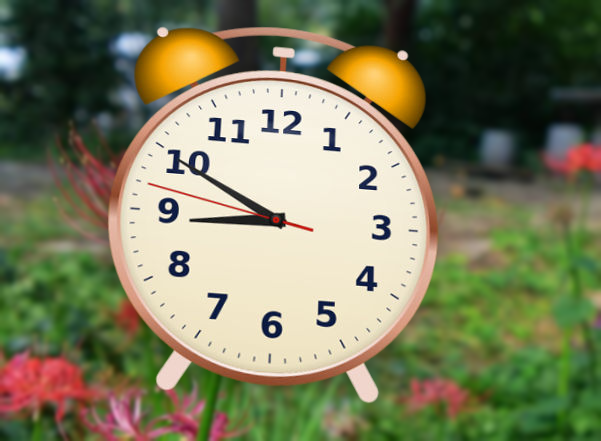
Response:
8.49.47
